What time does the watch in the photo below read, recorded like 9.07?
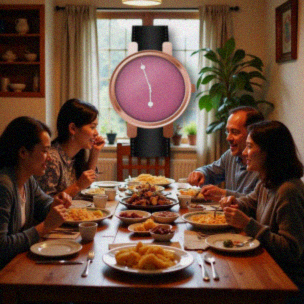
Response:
5.57
